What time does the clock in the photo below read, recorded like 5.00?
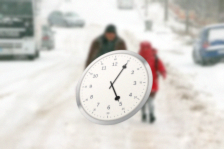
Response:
5.05
